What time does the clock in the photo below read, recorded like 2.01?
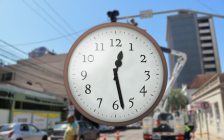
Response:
12.28
